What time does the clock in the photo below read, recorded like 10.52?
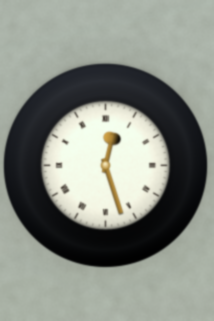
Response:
12.27
